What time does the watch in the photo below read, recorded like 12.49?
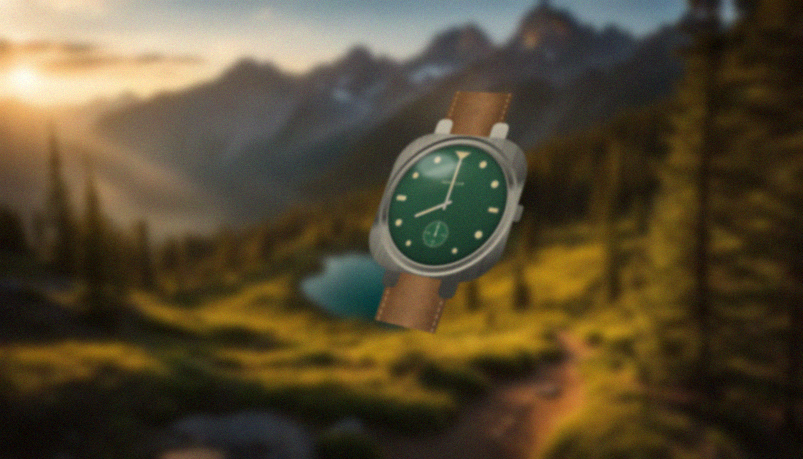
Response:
8.00
